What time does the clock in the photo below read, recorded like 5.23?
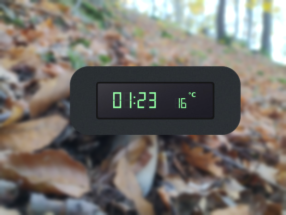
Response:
1.23
